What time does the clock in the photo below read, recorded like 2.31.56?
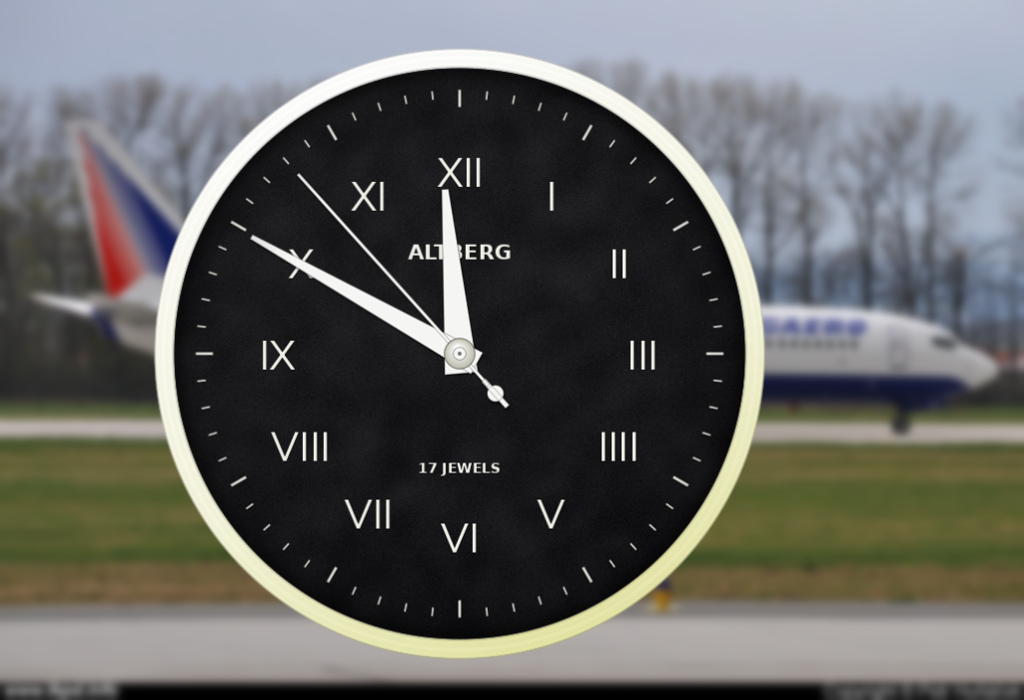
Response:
11.49.53
